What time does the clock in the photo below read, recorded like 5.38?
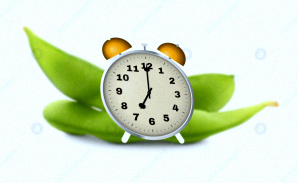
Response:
7.00
